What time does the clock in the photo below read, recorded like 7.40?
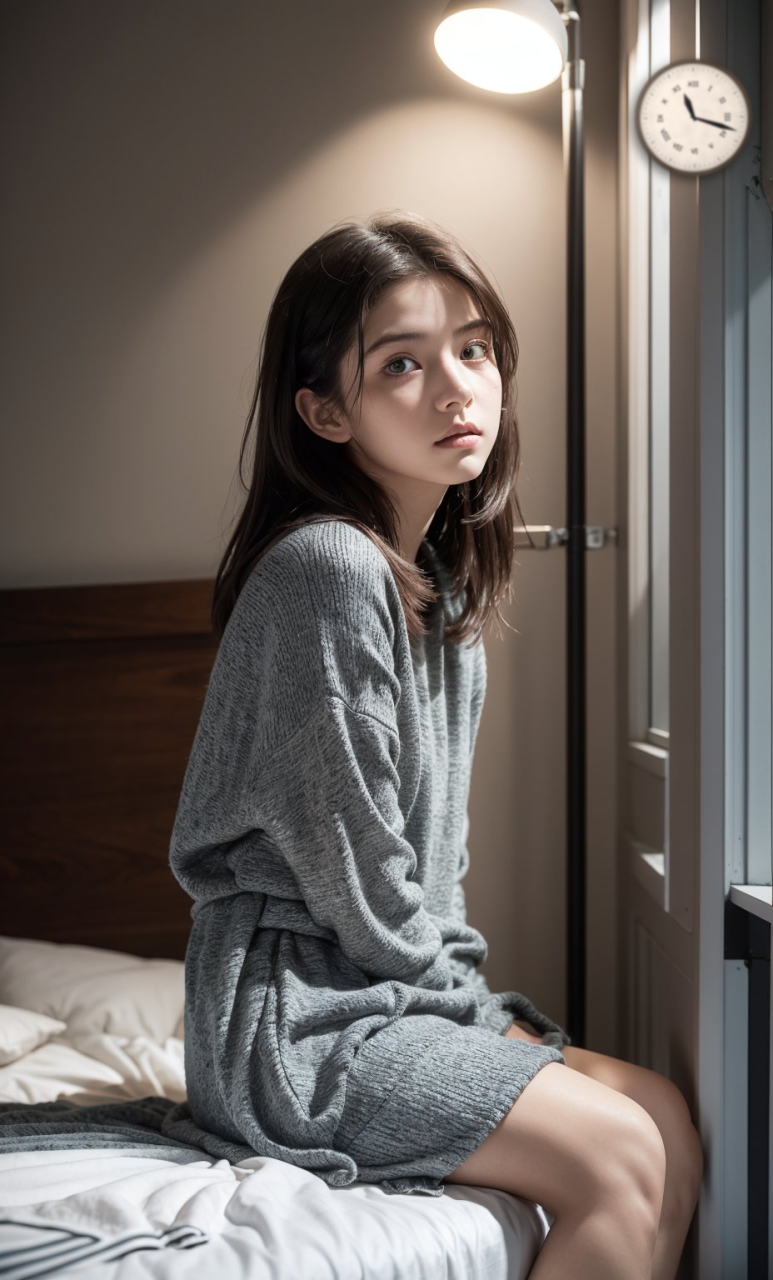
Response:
11.18
